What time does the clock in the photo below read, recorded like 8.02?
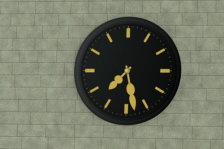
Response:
7.28
